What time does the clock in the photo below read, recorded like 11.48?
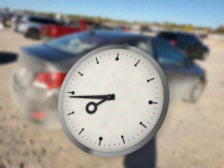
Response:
7.44
